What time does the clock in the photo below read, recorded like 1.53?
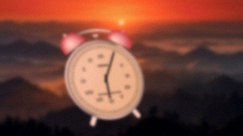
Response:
6.05
